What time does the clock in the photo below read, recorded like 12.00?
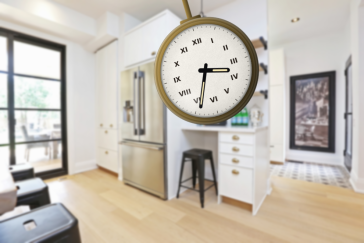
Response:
3.34
